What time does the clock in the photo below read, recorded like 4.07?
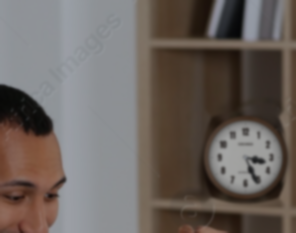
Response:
3.26
